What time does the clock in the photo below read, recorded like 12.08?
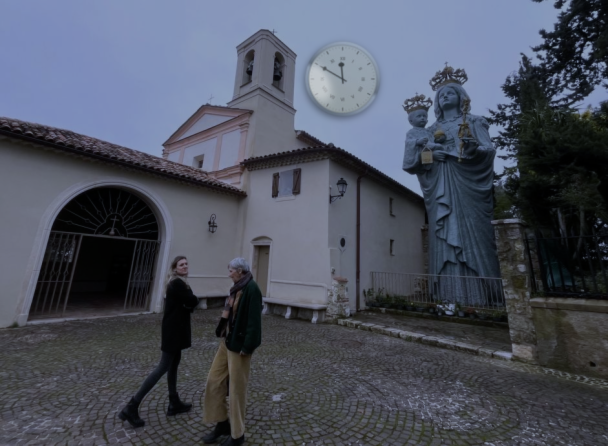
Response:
11.50
